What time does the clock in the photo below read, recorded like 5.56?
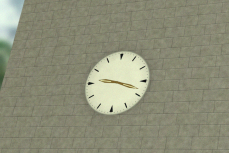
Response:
9.18
